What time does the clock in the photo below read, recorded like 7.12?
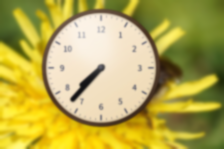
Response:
7.37
